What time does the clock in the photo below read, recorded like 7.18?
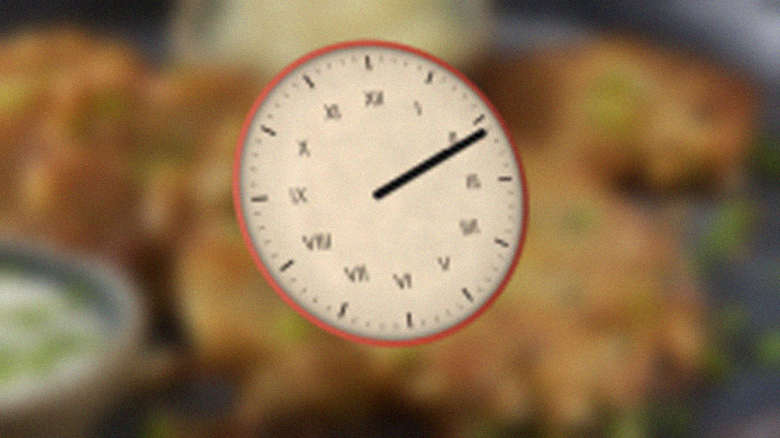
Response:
2.11
